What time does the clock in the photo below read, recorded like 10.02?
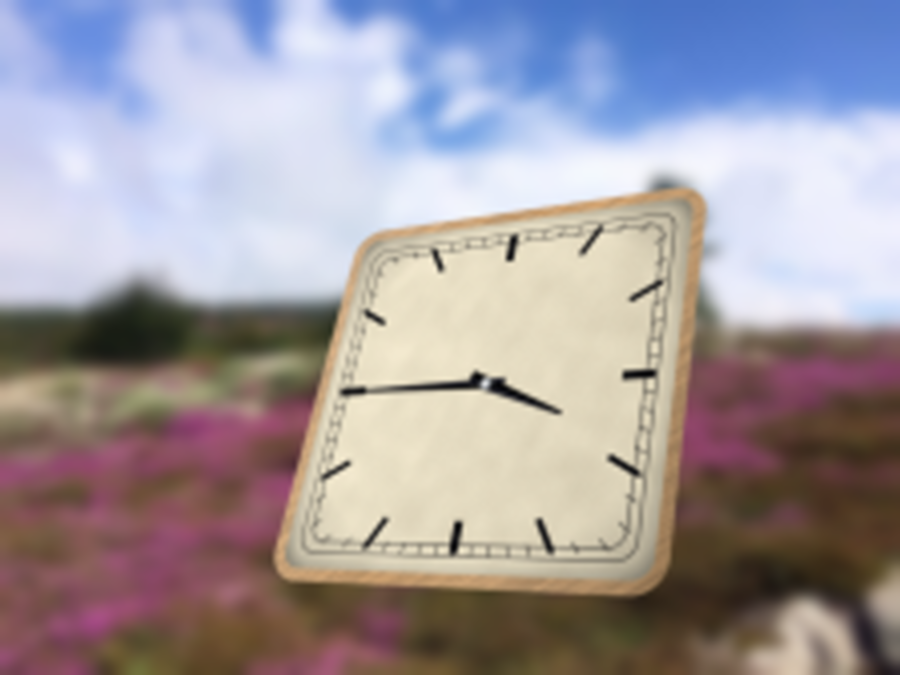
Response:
3.45
